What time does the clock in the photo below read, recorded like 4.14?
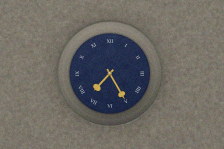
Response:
7.25
